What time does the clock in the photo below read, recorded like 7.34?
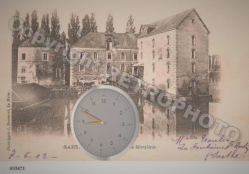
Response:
8.49
